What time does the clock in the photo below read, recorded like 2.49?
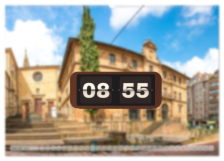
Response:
8.55
